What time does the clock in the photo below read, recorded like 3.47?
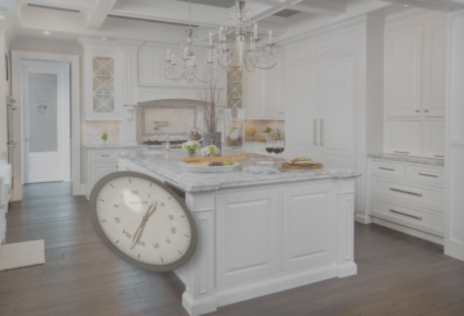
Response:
1.37
